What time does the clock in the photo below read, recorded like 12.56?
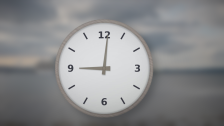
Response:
9.01
